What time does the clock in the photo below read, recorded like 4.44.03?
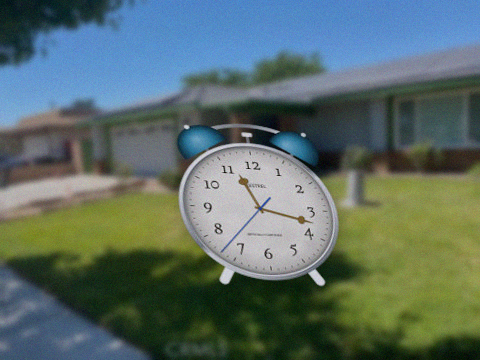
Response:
11.17.37
